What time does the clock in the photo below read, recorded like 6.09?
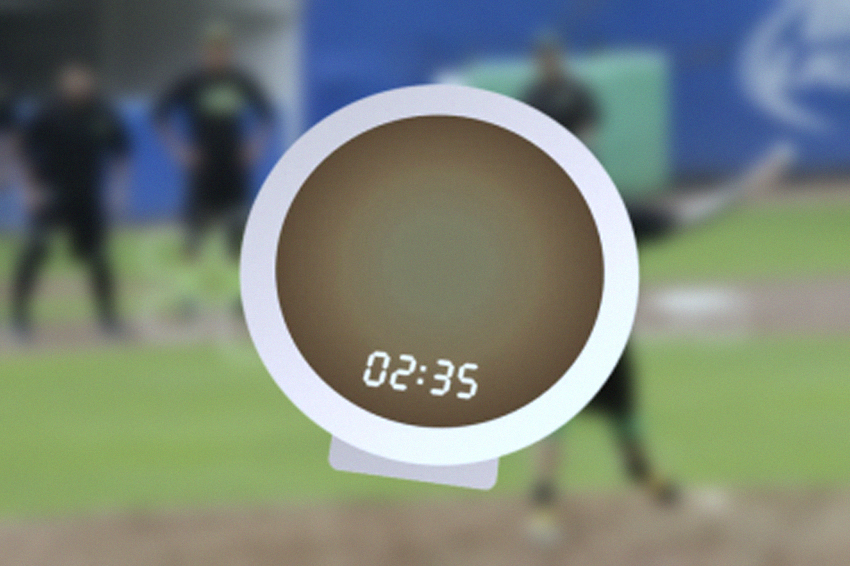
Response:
2.35
